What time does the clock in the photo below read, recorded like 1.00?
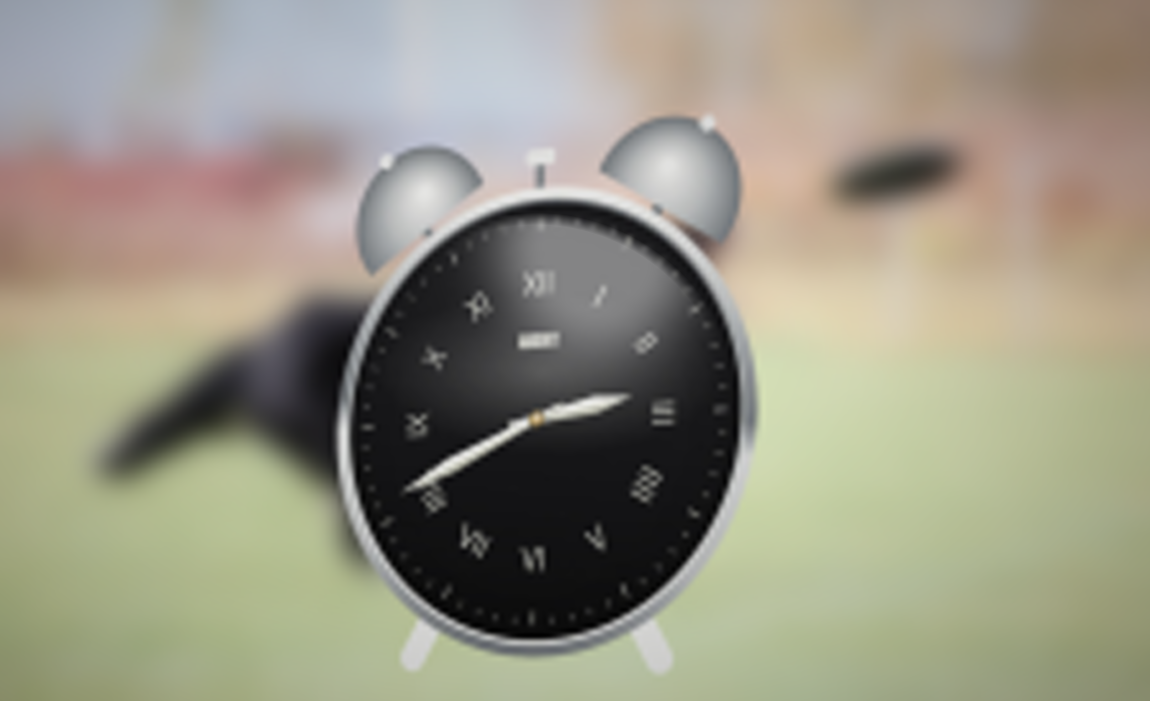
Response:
2.41
